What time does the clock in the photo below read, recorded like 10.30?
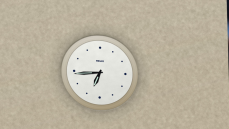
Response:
6.44
